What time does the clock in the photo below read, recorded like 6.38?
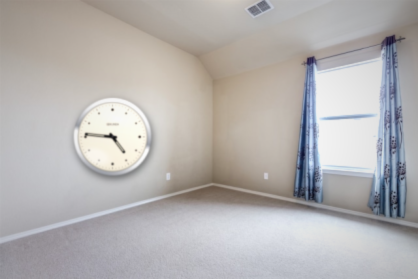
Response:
4.46
